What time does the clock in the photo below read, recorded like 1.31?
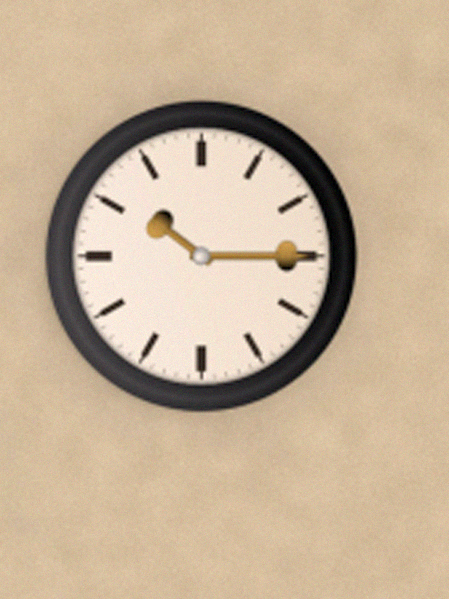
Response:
10.15
